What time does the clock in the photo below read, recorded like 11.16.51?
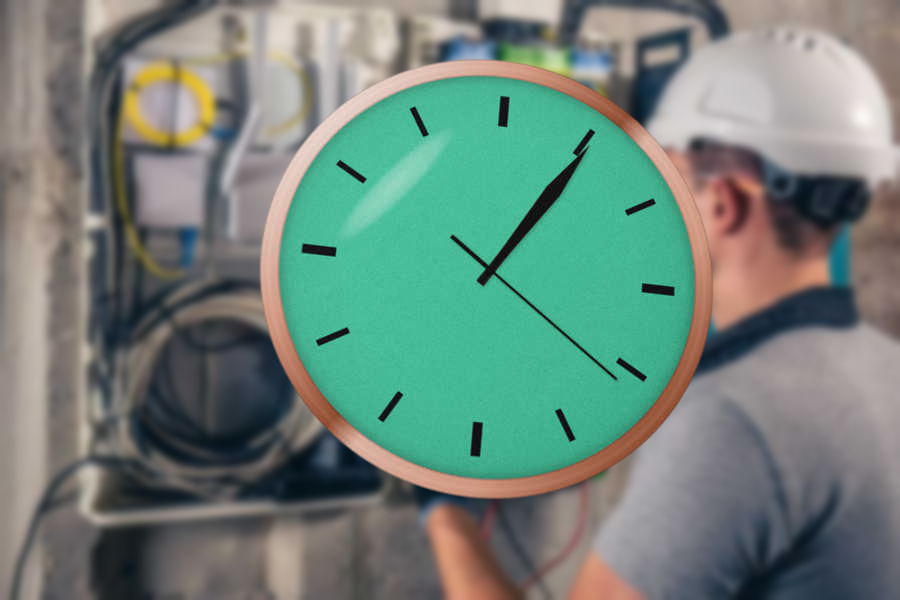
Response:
1.05.21
